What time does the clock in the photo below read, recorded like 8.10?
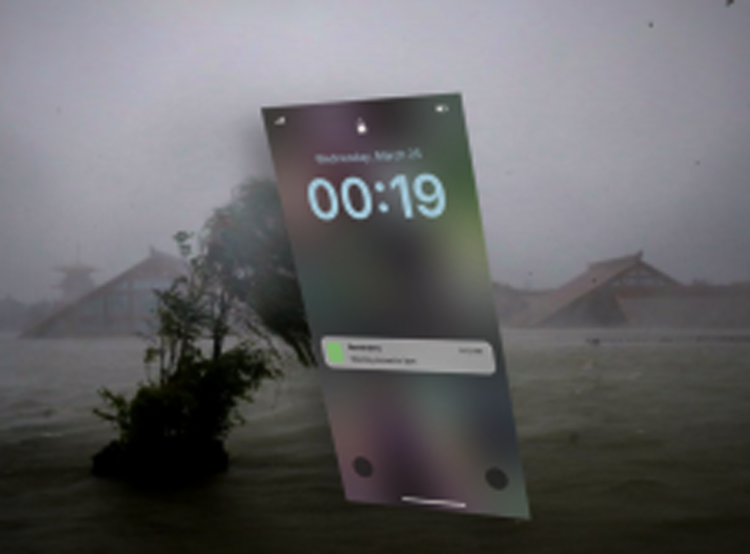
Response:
0.19
